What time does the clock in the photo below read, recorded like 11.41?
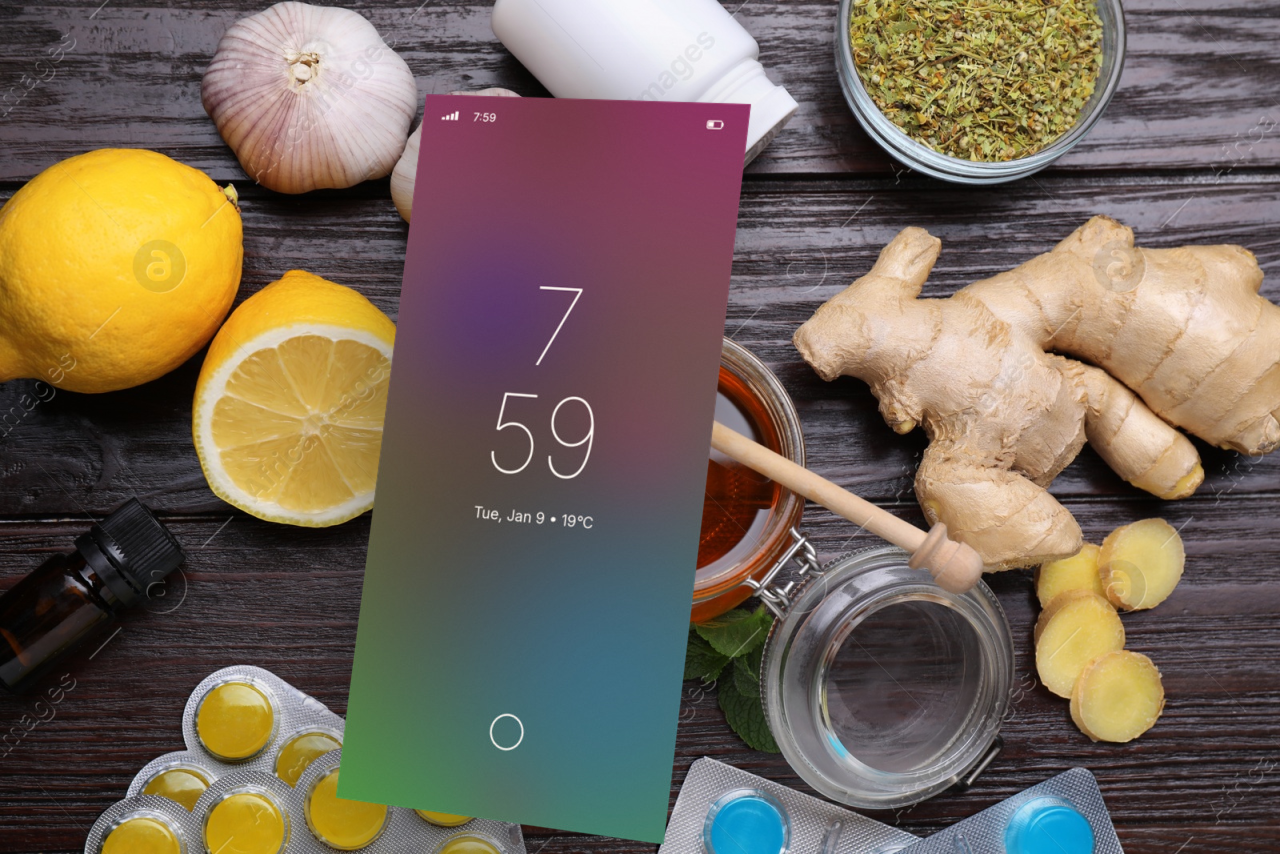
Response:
7.59
